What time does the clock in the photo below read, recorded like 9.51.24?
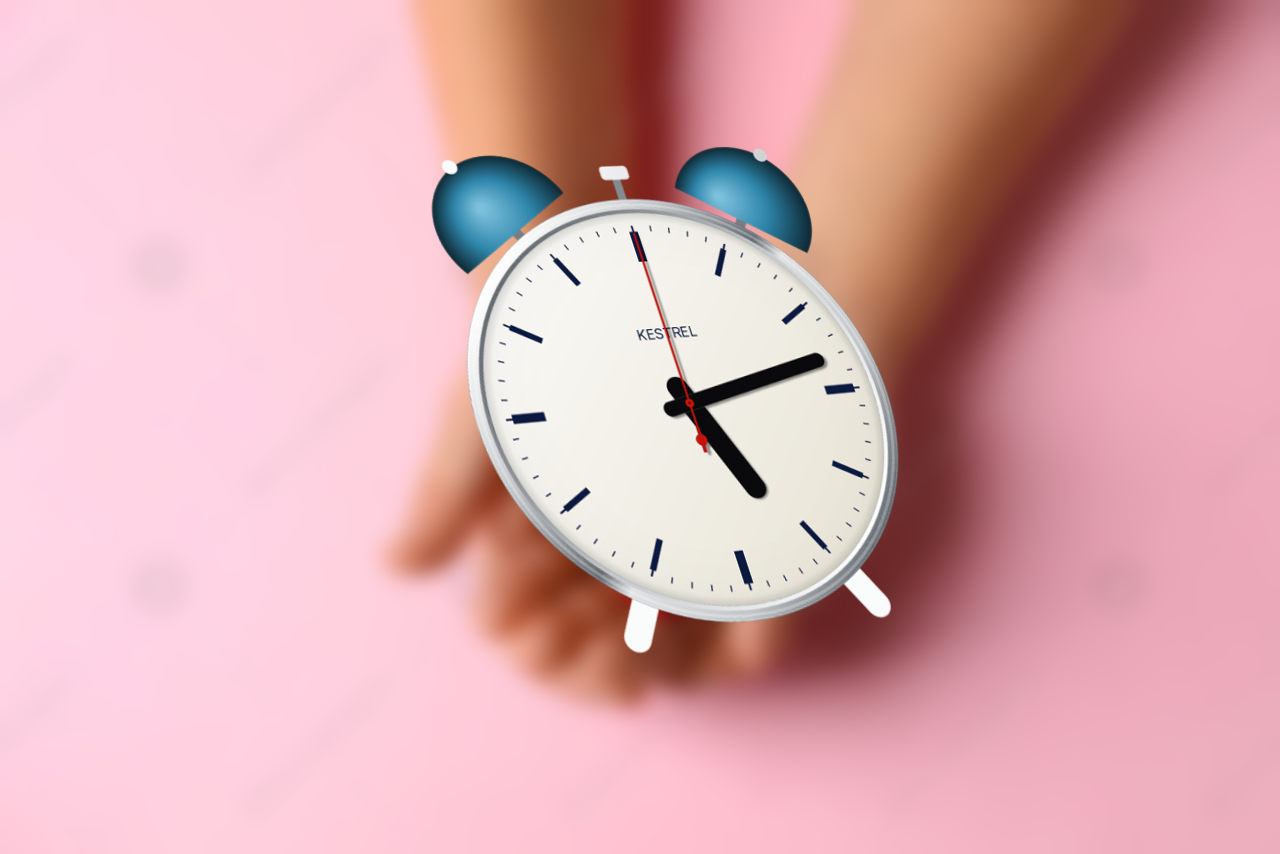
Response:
5.13.00
